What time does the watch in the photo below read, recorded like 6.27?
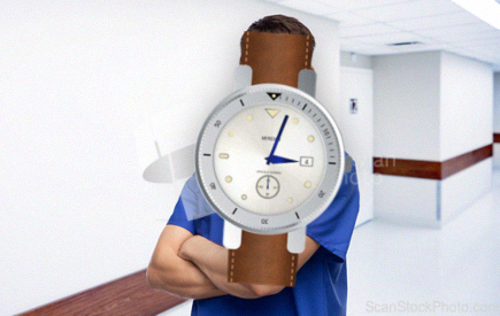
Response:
3.03
